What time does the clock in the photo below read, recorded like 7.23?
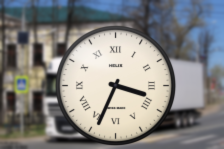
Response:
3.34
